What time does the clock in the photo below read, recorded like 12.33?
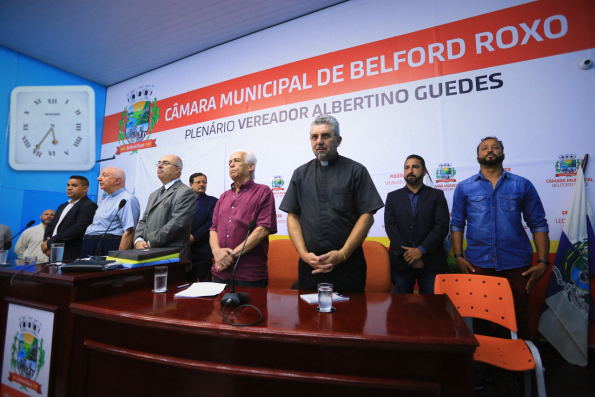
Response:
5.36
